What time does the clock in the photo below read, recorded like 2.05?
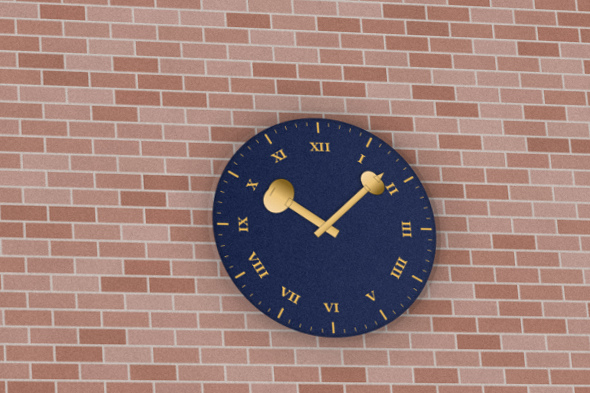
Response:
10.08
